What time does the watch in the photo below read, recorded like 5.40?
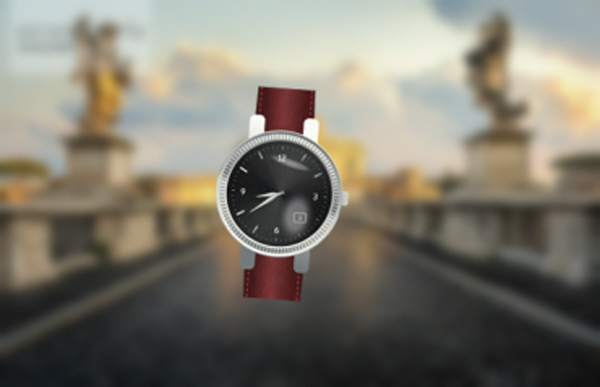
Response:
8.39
